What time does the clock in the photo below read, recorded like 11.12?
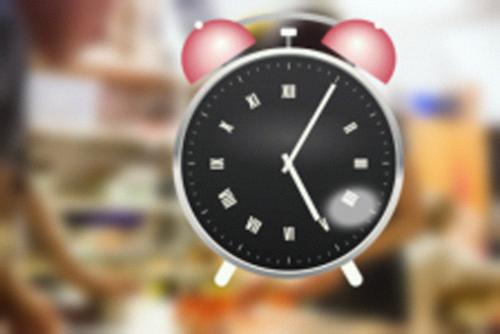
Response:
5.05
